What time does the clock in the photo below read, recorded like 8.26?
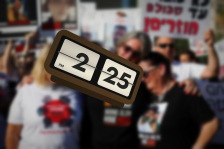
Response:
2.25
